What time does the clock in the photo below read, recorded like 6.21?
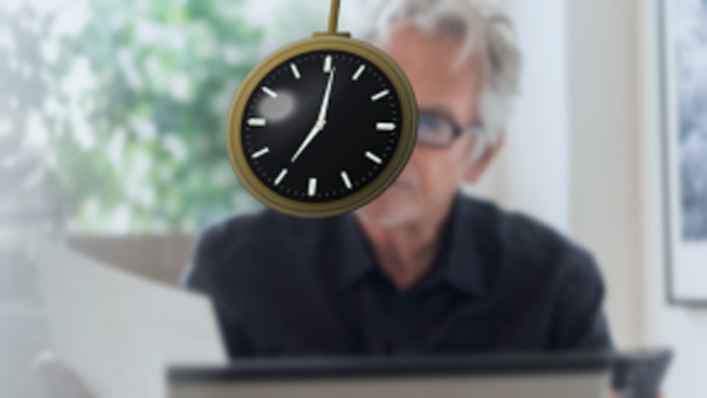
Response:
7.01
